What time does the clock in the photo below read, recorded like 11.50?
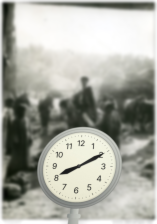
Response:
8.10
